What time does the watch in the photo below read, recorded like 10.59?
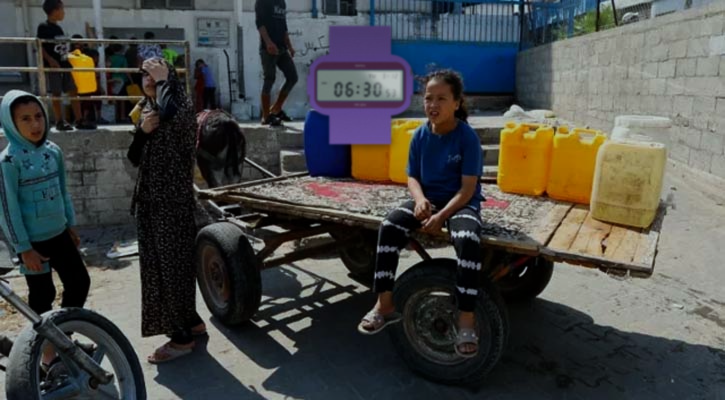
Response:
6.30
